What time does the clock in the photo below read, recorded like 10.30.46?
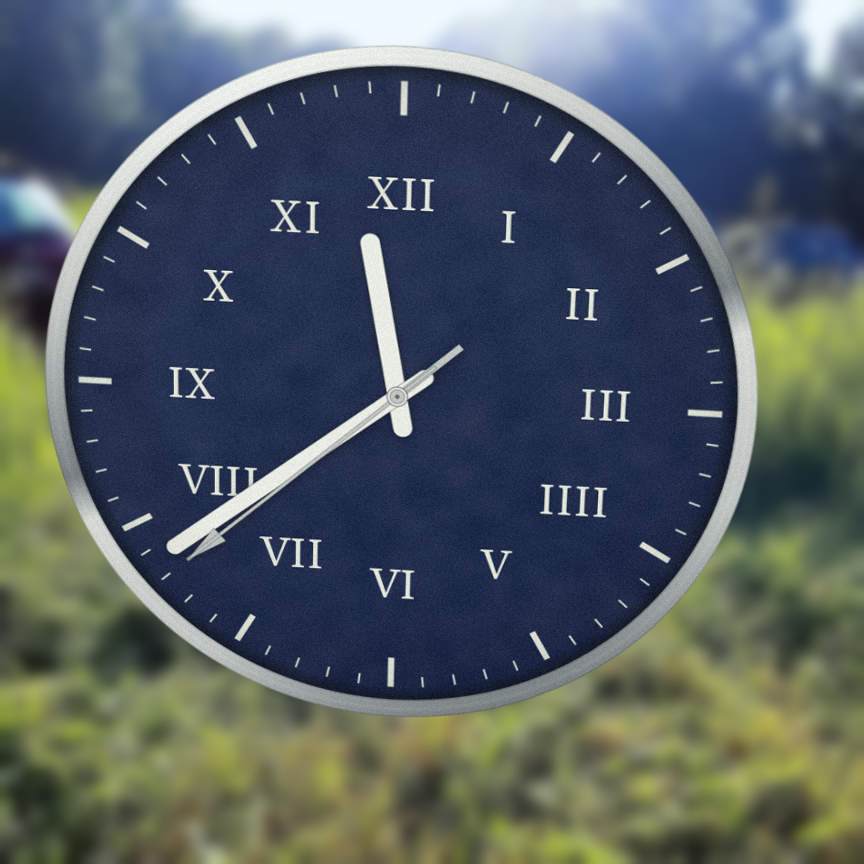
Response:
11.38.38
